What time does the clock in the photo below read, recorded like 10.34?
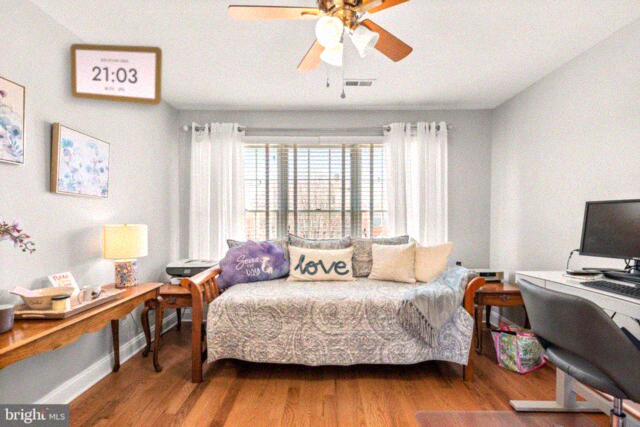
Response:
21.03
